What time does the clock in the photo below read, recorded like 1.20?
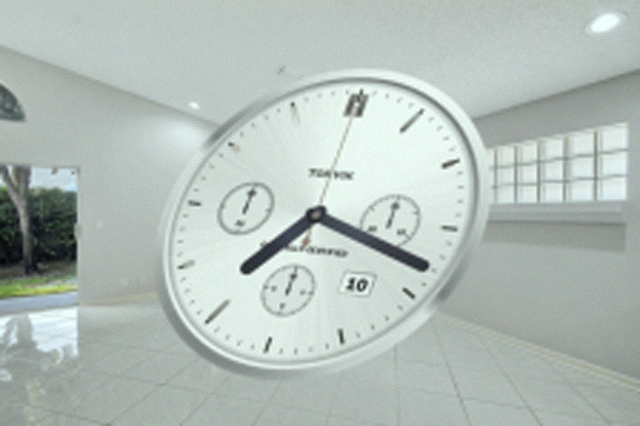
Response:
7.18
